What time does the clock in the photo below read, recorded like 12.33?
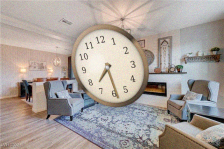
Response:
7.29
